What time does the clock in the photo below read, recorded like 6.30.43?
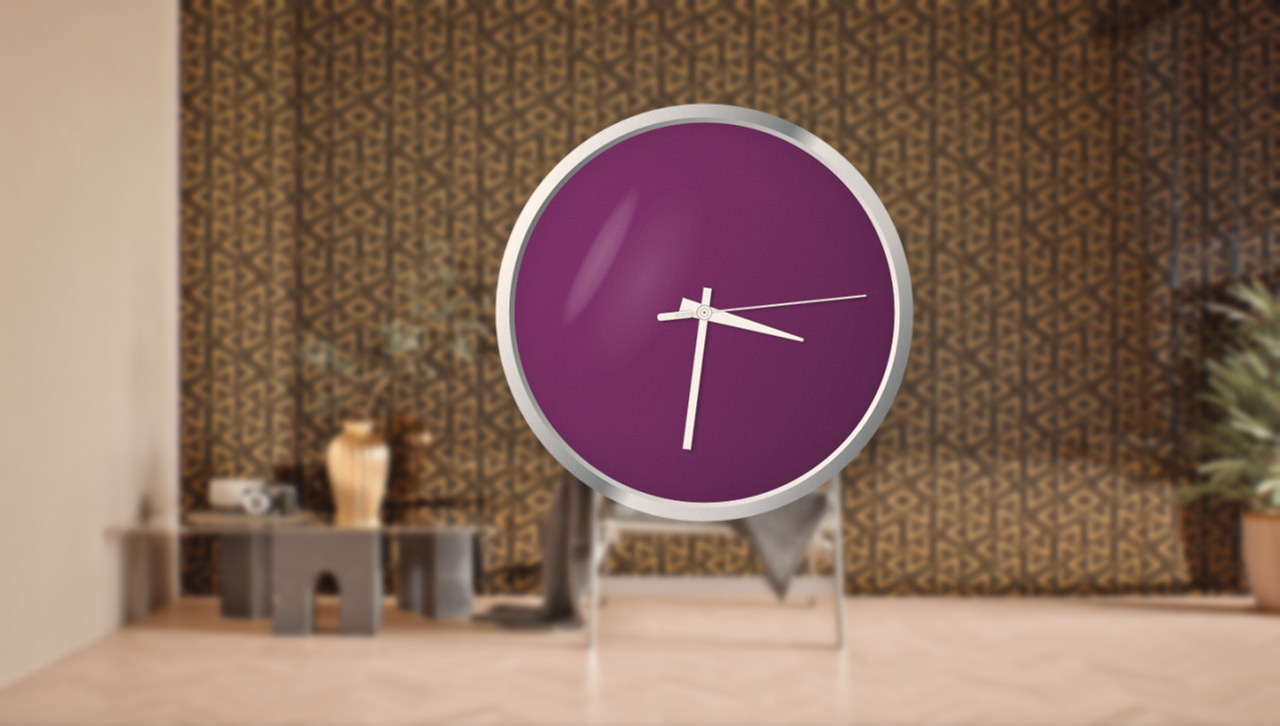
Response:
3.31.14
